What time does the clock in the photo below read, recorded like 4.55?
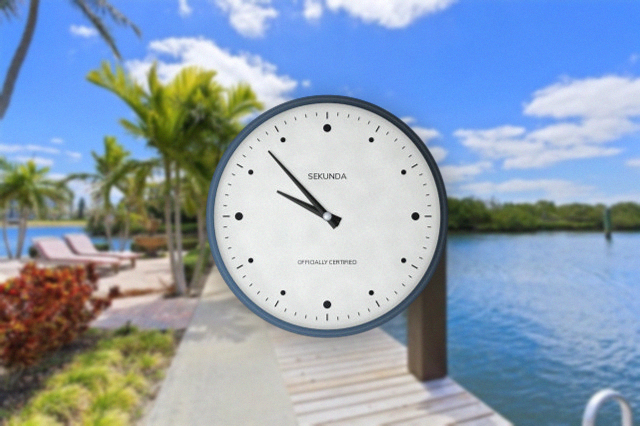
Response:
9.53
